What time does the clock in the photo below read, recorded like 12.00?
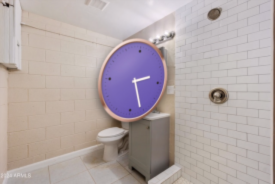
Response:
2.26
